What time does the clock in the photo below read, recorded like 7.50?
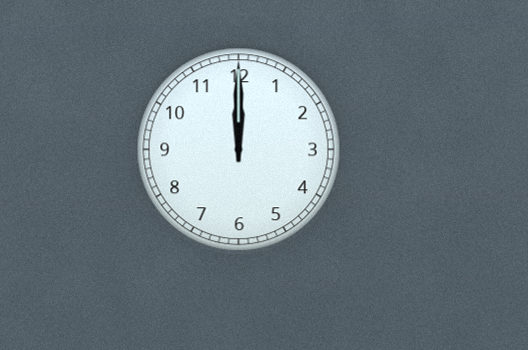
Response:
12.00
